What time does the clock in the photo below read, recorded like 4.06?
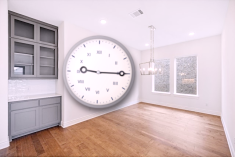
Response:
9.15
